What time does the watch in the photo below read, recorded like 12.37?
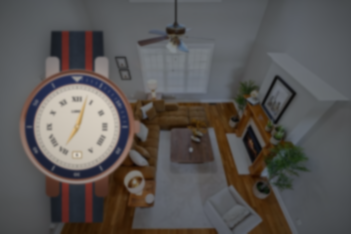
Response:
7.03
